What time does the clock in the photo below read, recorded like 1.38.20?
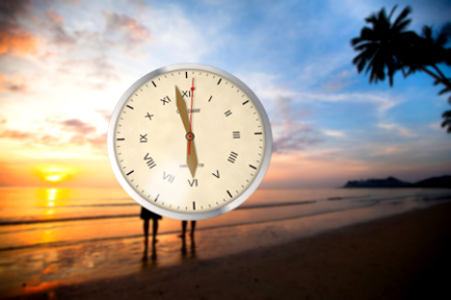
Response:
5.58.01
